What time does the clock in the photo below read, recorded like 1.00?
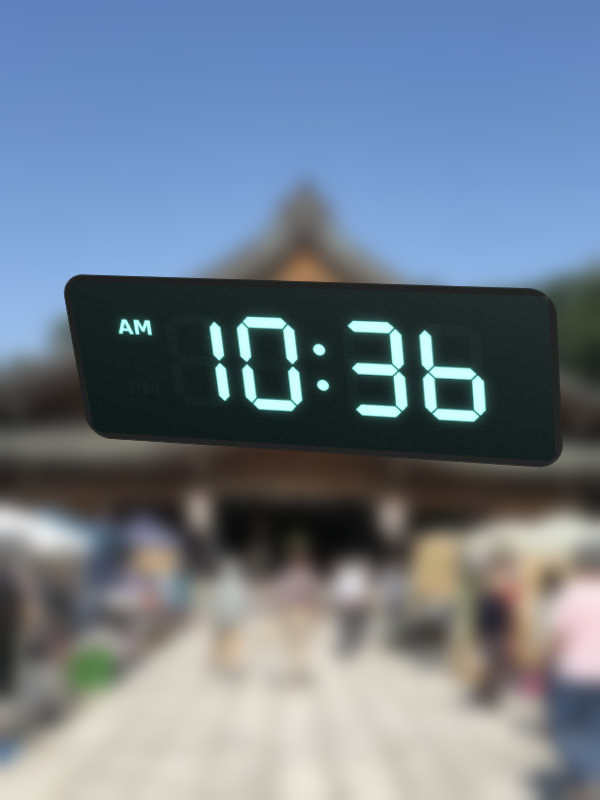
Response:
10.36
